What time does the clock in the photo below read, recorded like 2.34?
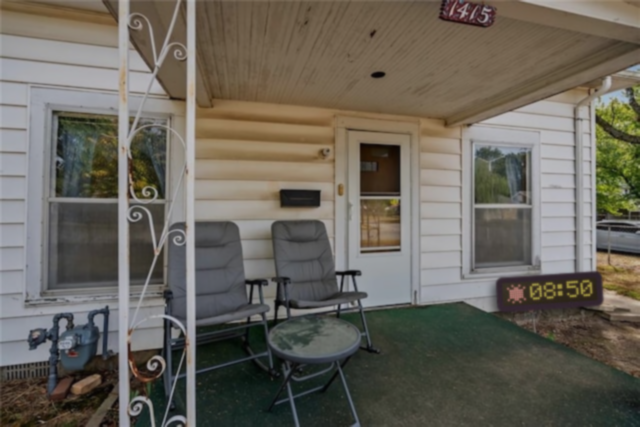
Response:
8.50
